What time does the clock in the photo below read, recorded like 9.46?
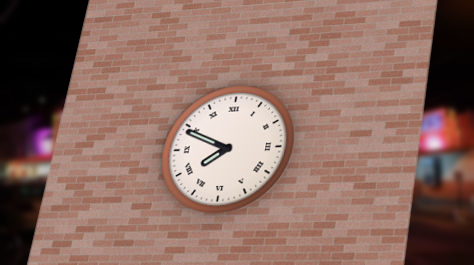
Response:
7.49
